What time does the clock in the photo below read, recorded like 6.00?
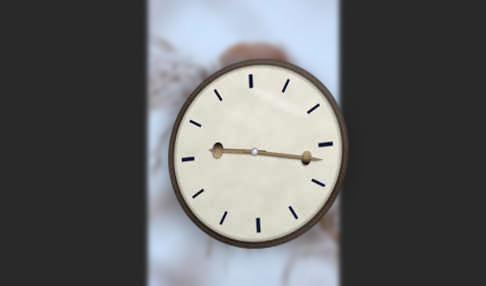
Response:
9.17
